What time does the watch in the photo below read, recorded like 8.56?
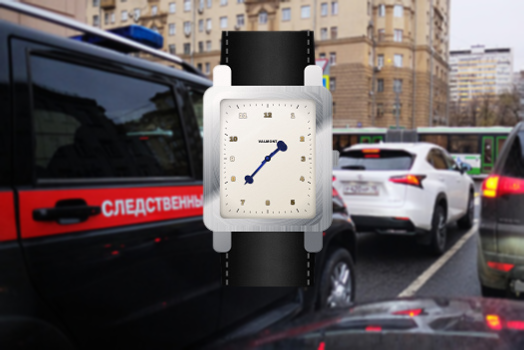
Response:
1.37
